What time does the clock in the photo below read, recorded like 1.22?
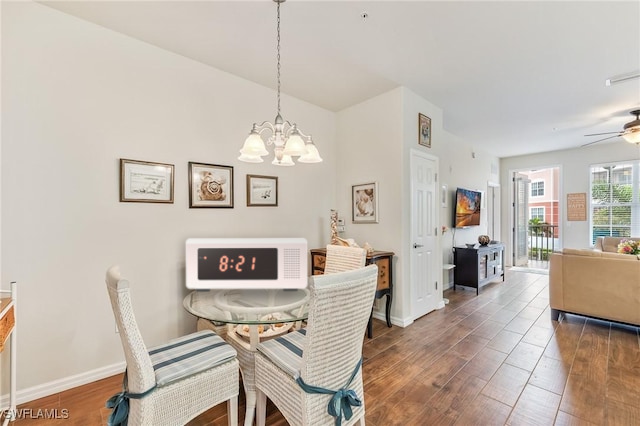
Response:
8.21
